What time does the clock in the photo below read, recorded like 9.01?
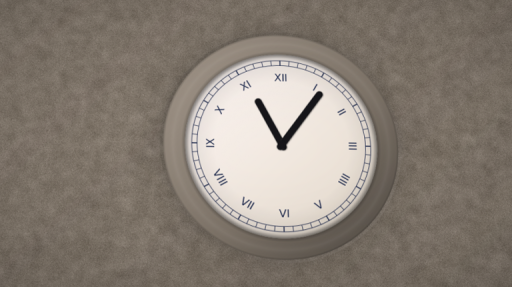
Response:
11.06
